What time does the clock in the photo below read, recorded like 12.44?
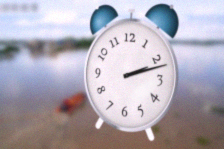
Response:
2.12
